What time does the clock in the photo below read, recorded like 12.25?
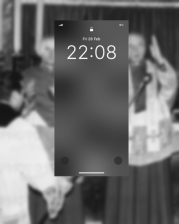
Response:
22.08
